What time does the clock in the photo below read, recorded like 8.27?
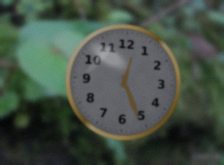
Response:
12.26
